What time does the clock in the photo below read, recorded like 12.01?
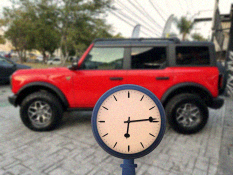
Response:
6.14
